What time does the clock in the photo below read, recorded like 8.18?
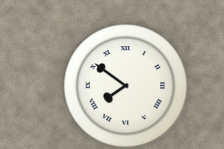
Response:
7.51
